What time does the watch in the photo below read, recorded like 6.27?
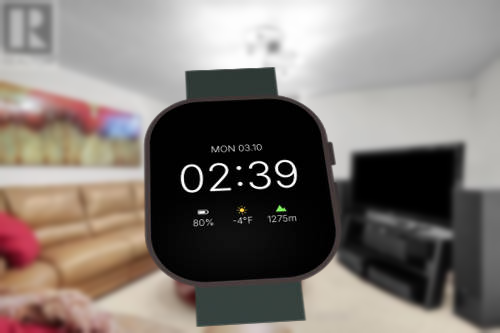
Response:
2.39
